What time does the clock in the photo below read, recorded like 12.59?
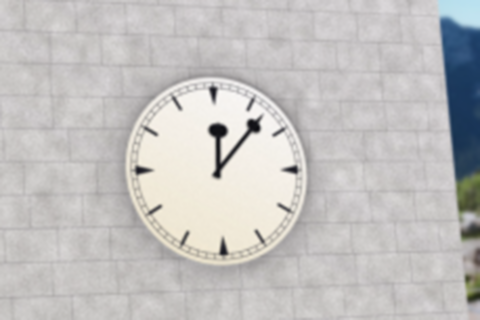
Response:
12.07
